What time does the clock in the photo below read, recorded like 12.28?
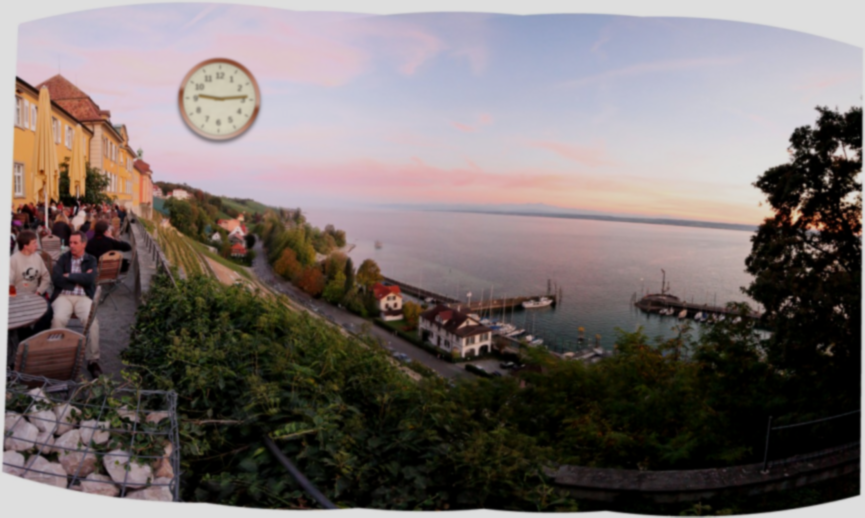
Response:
9.14
